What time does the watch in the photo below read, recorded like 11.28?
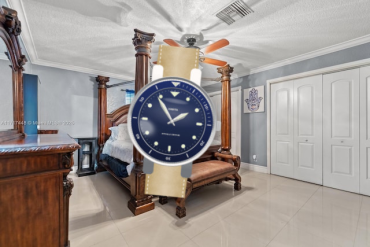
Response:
1.54
